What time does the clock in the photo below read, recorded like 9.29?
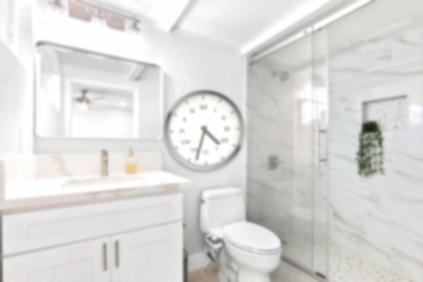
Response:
4.33
